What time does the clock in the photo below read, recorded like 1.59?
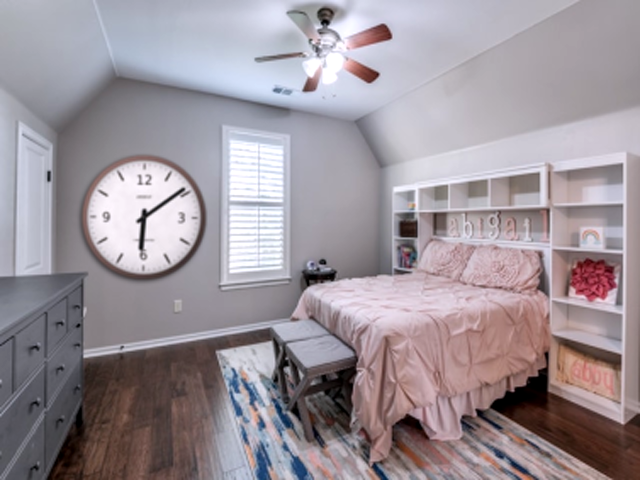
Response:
6.09
